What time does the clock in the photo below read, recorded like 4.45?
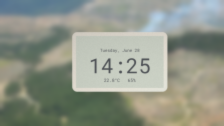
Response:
14.25
